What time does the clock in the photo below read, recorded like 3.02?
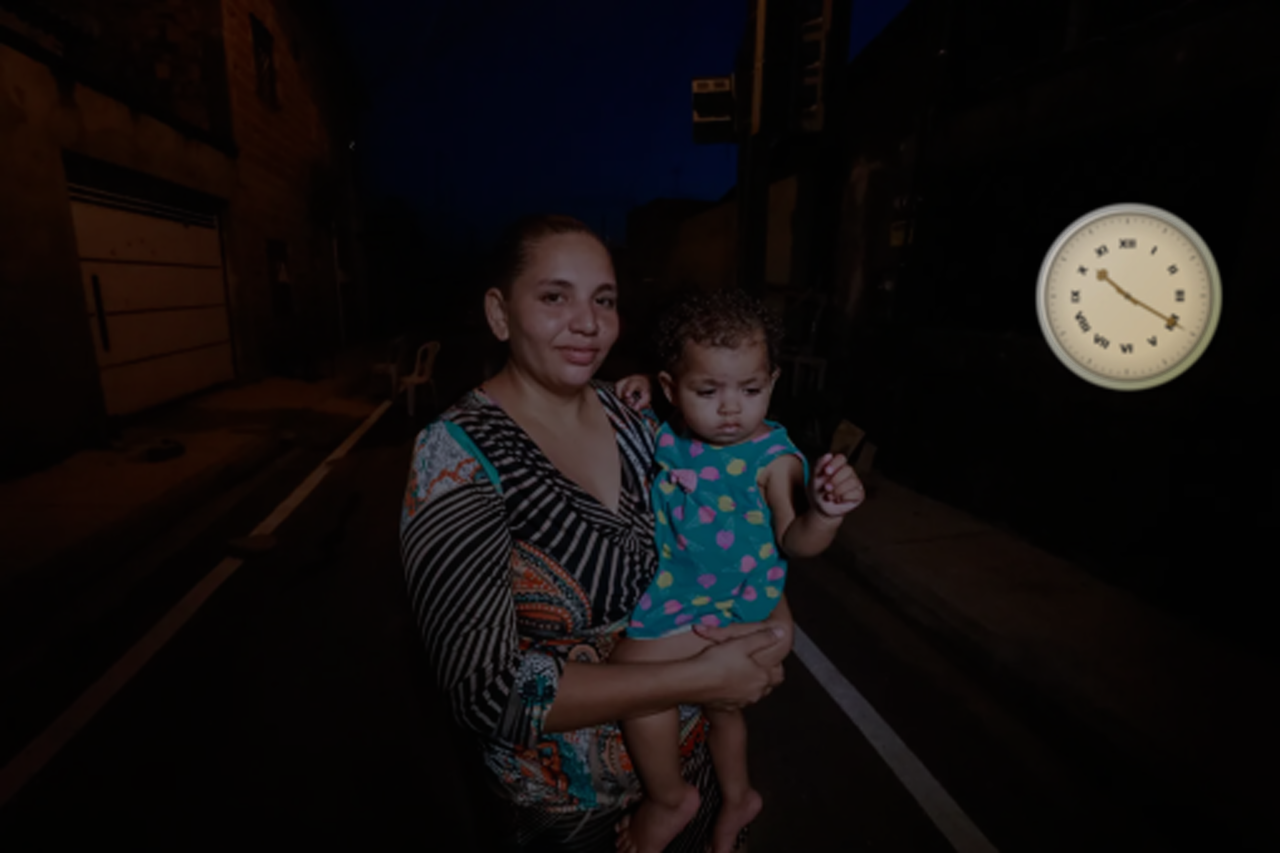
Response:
10.20
